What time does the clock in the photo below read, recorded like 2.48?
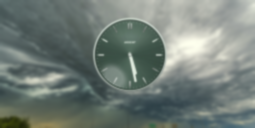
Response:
5.28
